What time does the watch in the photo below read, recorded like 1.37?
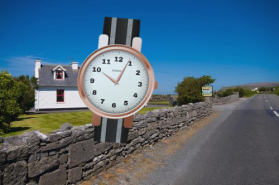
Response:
10.04
